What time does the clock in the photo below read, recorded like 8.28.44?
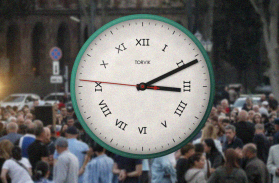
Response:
3.10.46
